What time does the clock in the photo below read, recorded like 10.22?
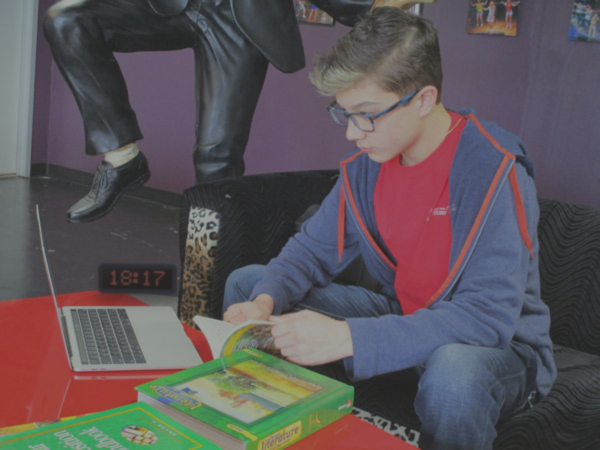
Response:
18.17
